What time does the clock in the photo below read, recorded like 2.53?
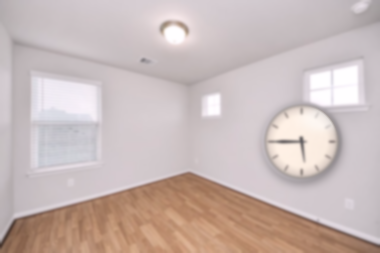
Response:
5.45
